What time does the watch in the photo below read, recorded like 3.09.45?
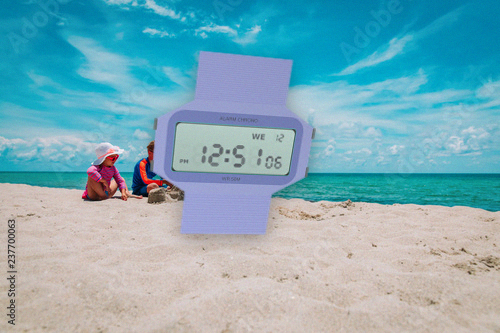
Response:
12.51.06
